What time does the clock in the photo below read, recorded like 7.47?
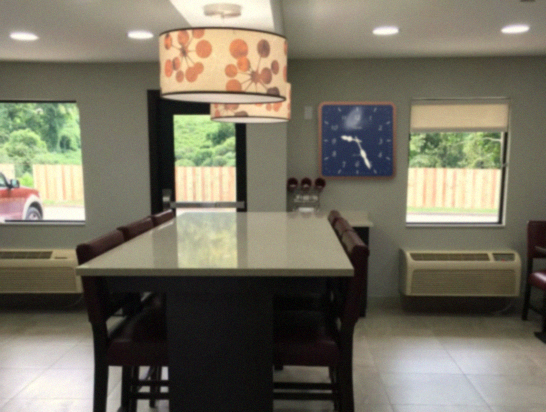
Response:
9.26
